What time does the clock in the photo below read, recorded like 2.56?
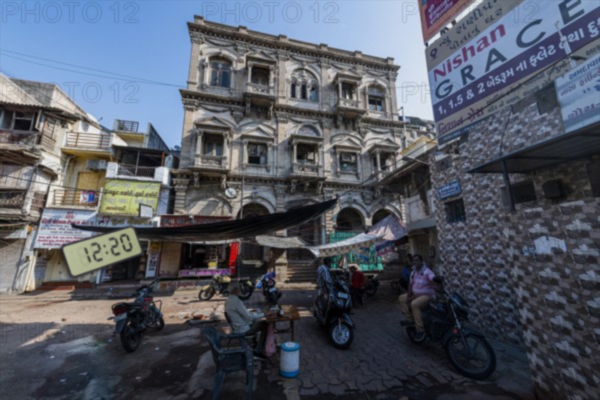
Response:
12.20
